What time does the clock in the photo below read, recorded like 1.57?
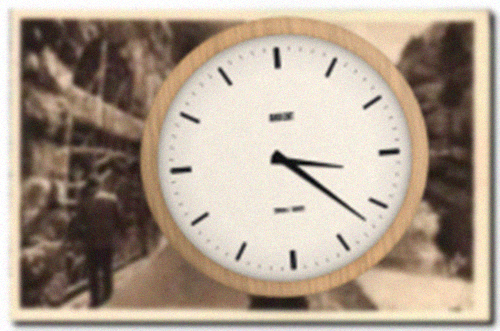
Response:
3.22
